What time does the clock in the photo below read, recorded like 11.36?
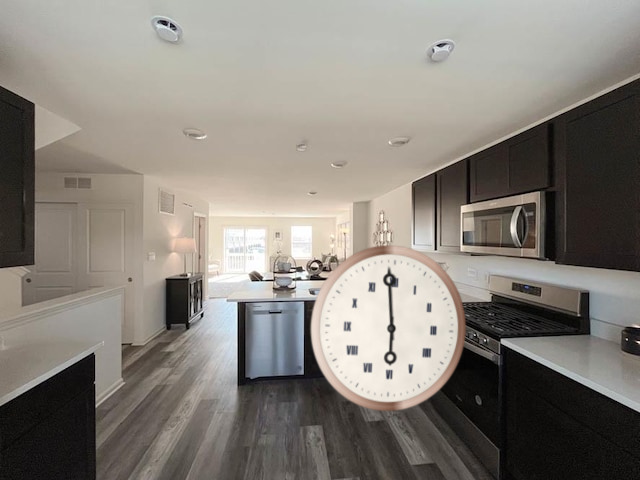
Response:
5.59
